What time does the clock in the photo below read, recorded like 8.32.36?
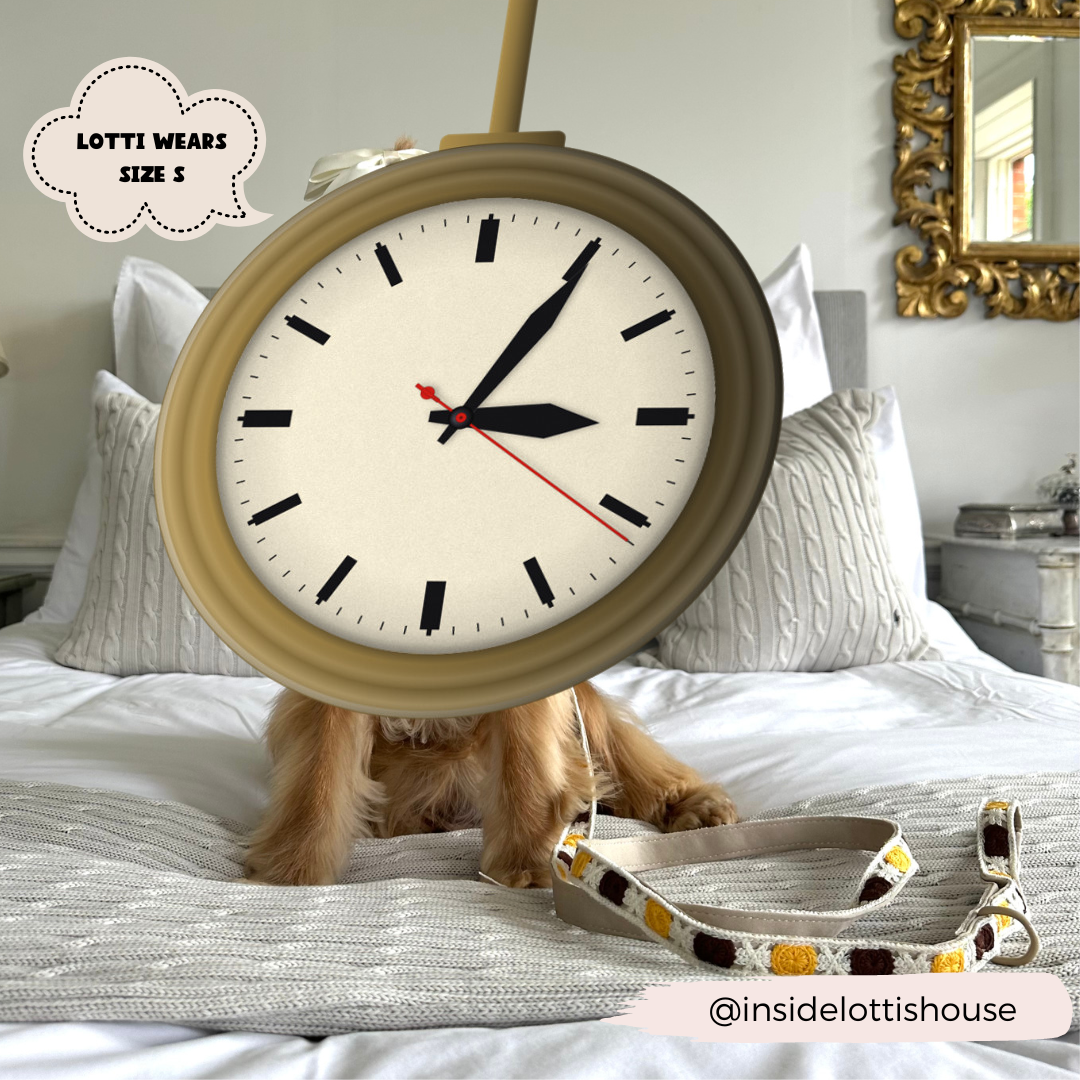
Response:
3.05.21
